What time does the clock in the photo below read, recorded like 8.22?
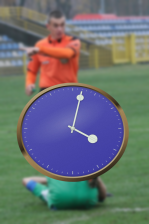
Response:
4.02
